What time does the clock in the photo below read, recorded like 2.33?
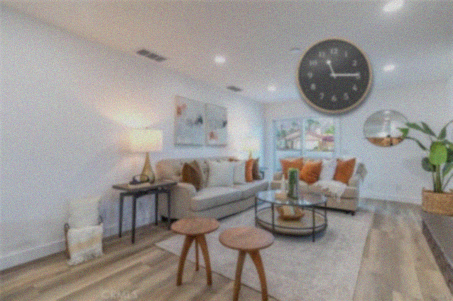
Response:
11.15
